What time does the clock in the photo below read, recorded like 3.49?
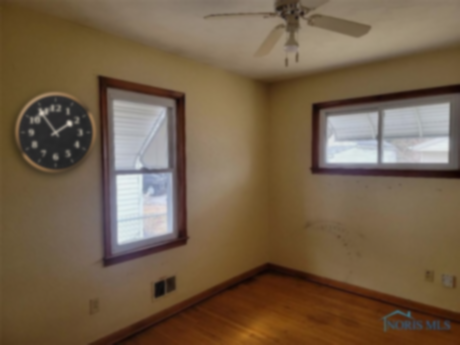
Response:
1.54
